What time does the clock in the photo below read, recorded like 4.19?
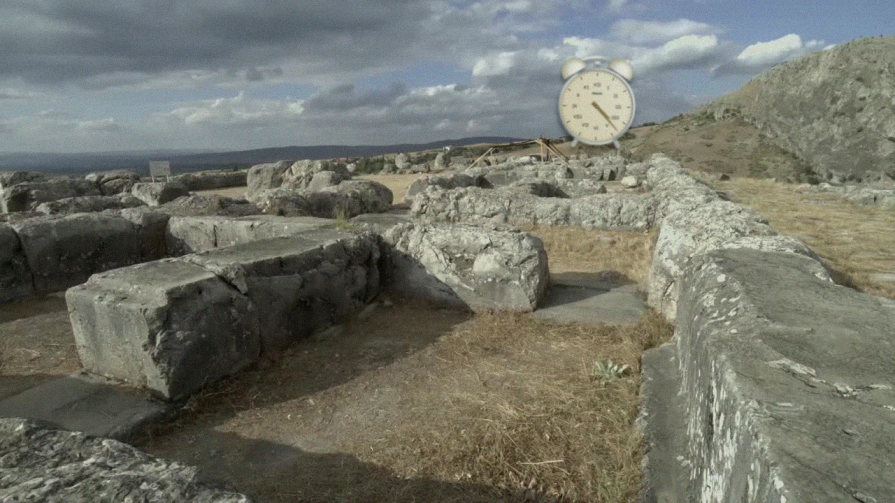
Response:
4.23
